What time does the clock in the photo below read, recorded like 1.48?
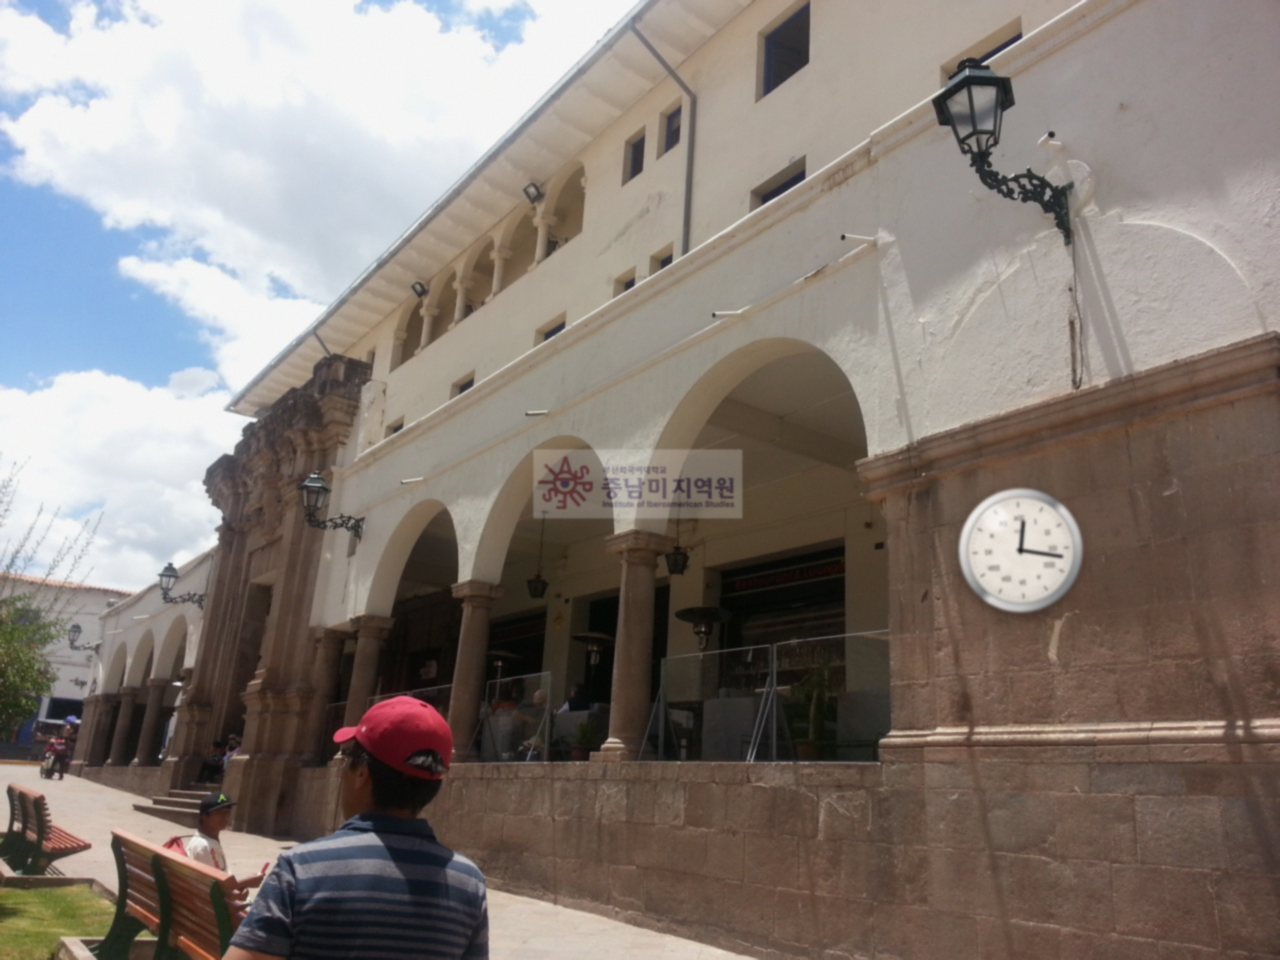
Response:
12.17
